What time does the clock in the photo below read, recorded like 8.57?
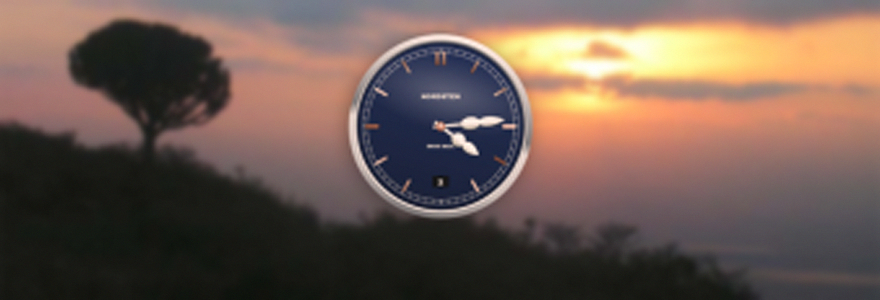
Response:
4.14
